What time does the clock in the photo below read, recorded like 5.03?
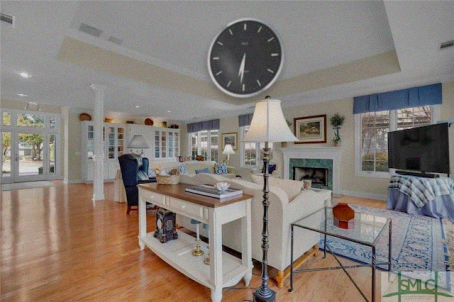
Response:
6.31
